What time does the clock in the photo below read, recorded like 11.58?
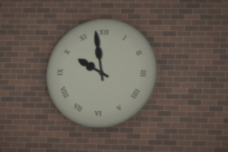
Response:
9.58
